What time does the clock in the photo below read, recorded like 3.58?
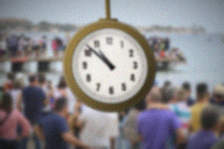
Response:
10.52
